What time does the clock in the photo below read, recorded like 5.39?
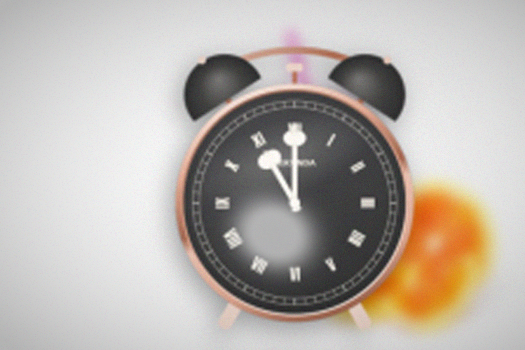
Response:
11.00
